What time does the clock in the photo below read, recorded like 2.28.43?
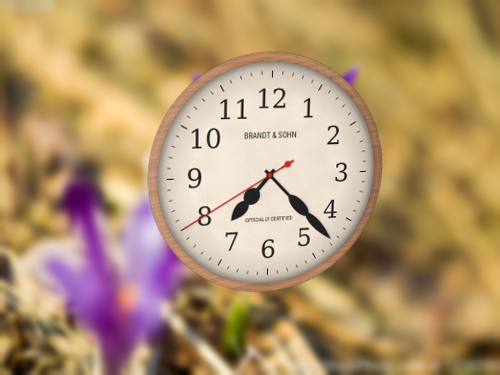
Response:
7.22.40
